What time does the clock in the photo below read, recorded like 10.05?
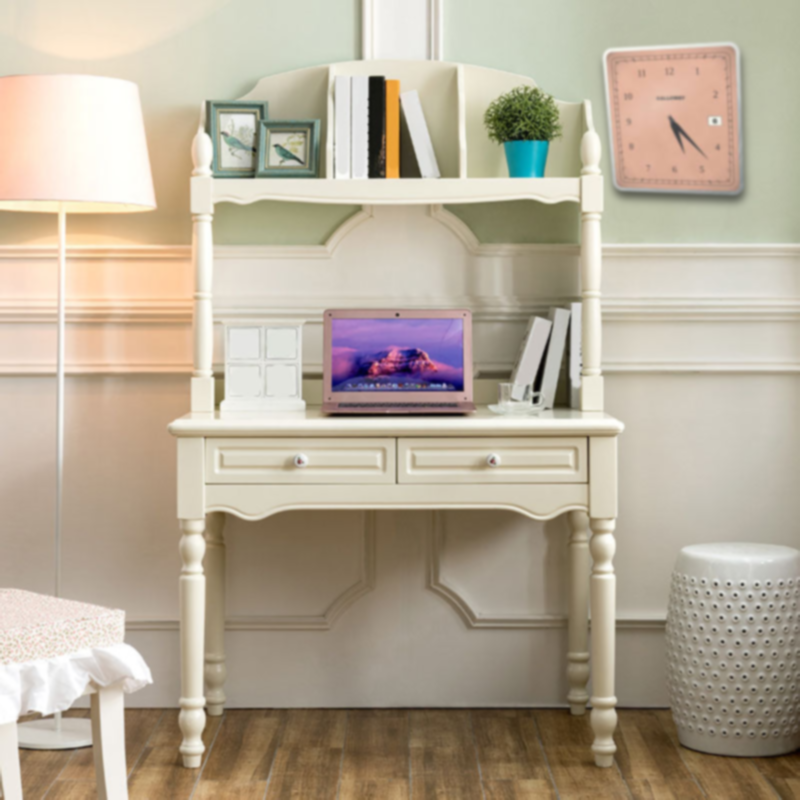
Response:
5.23
